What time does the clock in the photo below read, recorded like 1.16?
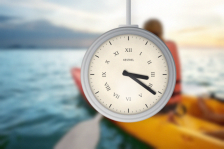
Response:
3.21
